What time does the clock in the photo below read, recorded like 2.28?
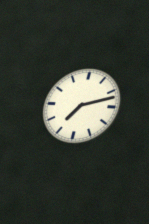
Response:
7.12
